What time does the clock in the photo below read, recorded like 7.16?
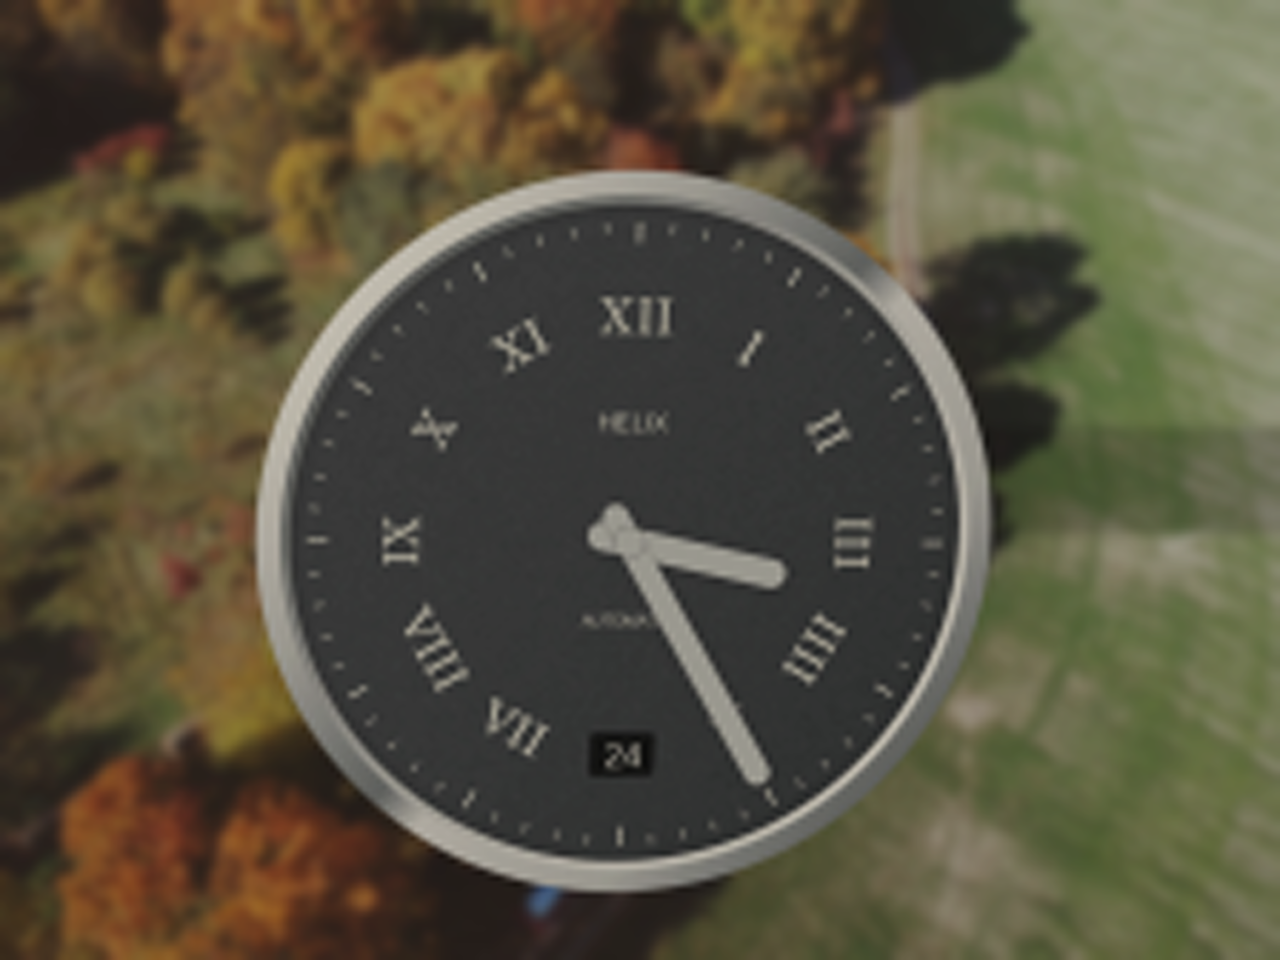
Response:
3.25
